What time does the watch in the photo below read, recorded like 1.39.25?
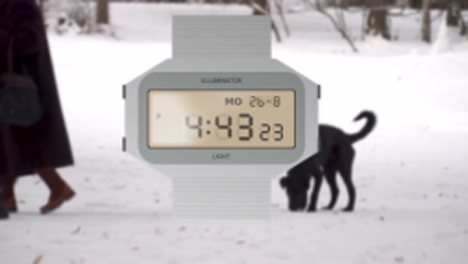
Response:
4.43.23
